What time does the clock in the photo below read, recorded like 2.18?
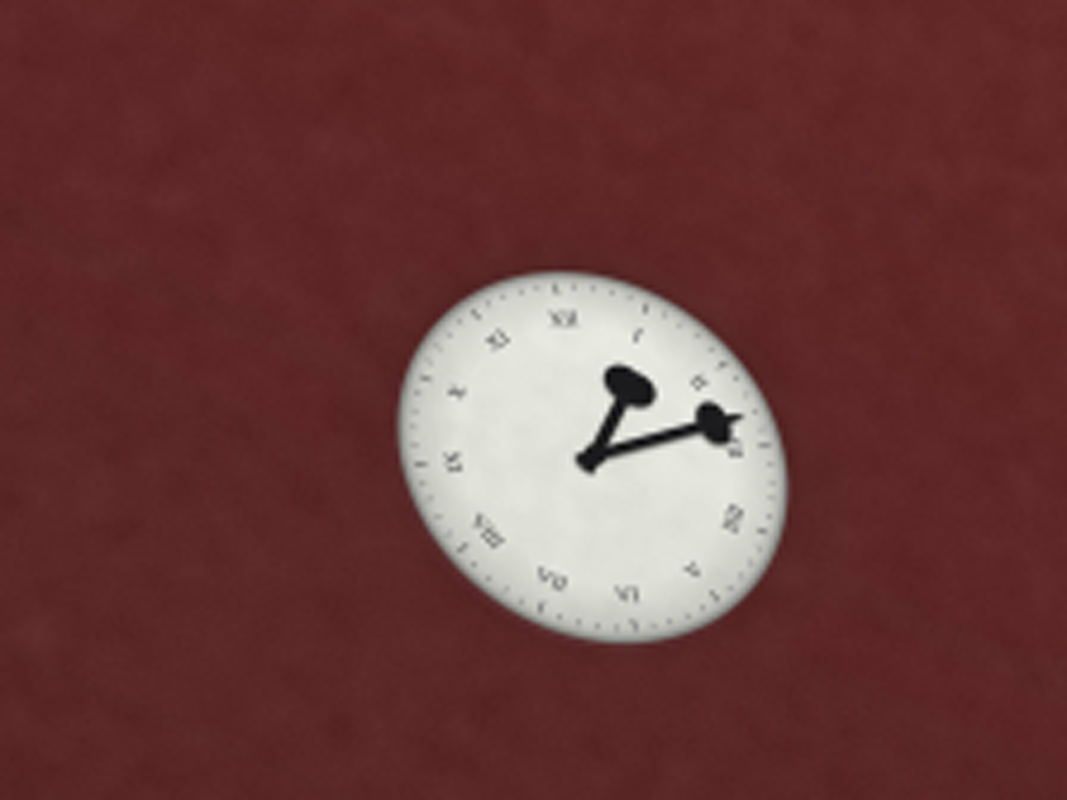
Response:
1.13
